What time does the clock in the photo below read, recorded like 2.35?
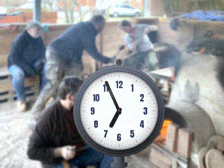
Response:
6.56
